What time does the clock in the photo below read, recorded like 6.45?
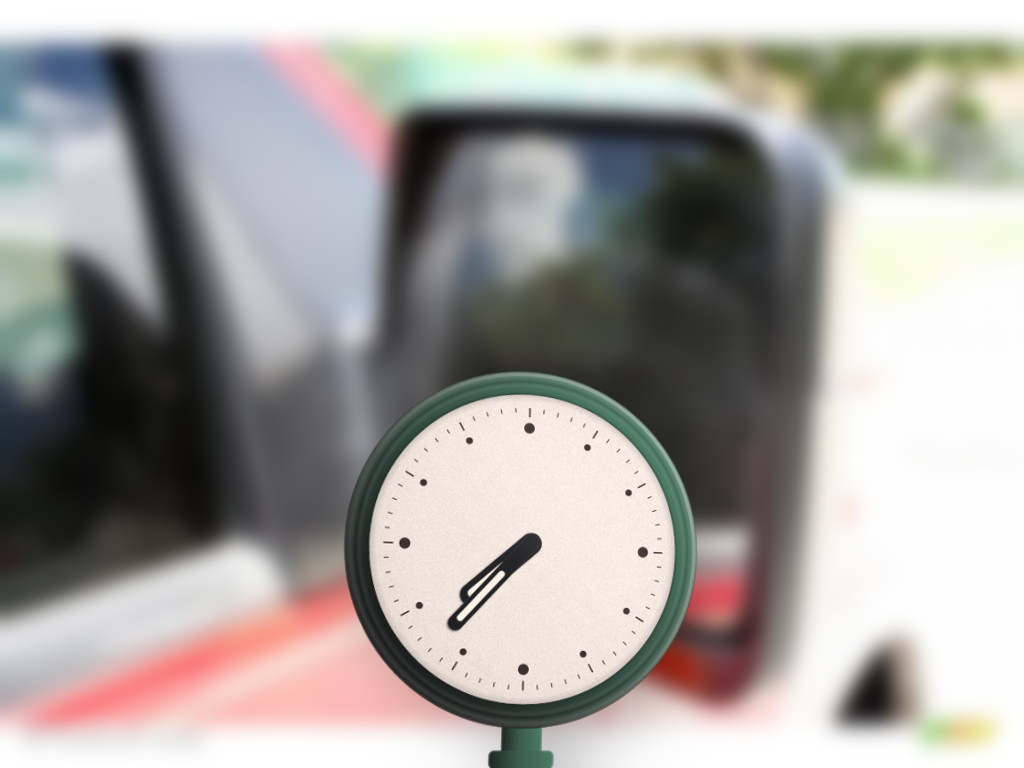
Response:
7.37
